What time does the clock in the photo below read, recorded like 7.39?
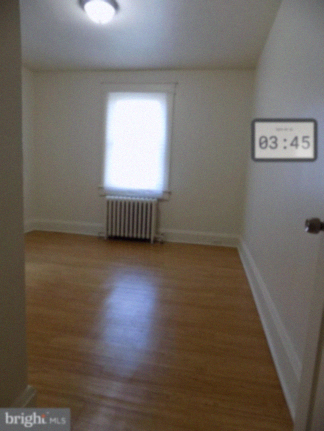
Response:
3.45
